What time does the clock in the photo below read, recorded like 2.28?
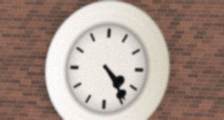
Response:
4.24
